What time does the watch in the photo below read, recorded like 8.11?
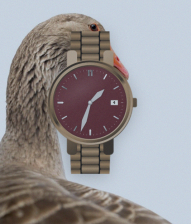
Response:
1.33
